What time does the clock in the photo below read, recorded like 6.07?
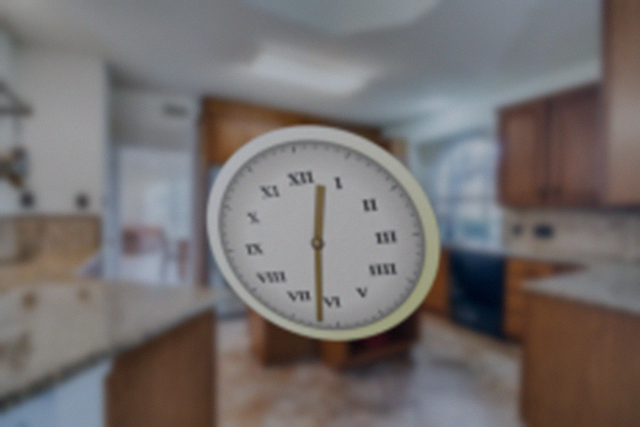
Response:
12.32
